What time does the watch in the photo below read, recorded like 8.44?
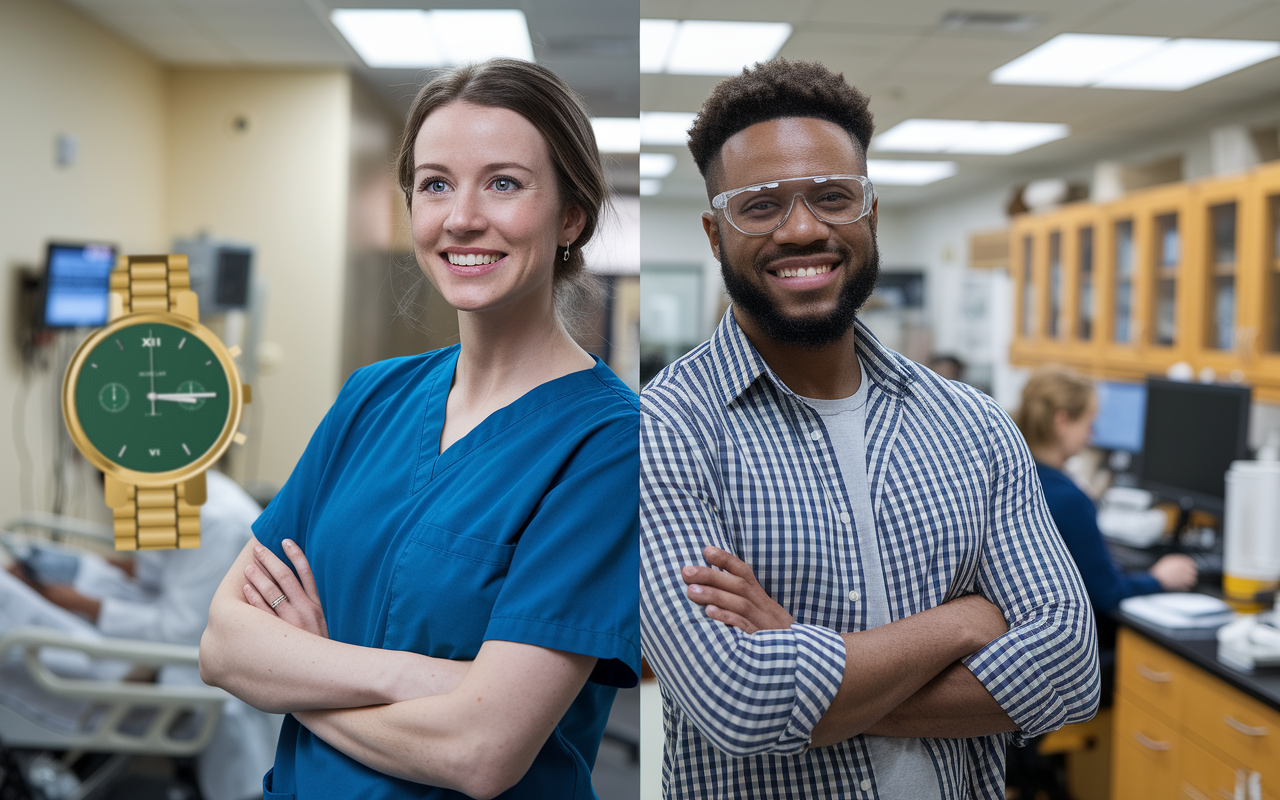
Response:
3.15
